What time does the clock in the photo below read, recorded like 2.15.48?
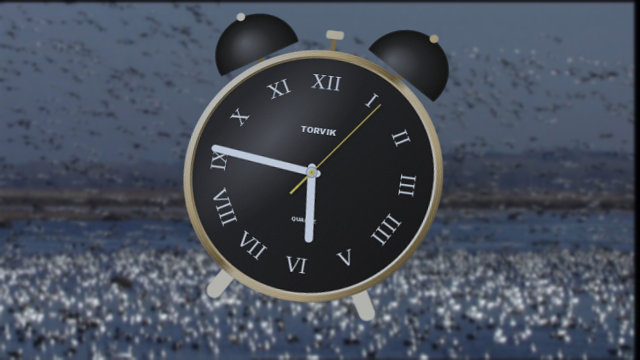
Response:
5.46.06
